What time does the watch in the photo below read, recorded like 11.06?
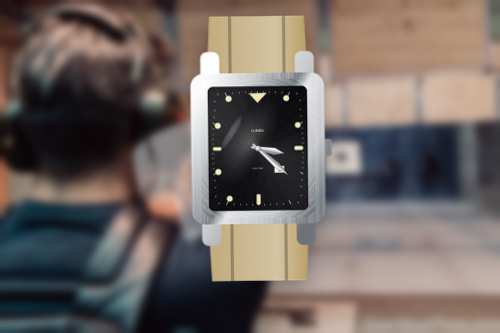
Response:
3.22
